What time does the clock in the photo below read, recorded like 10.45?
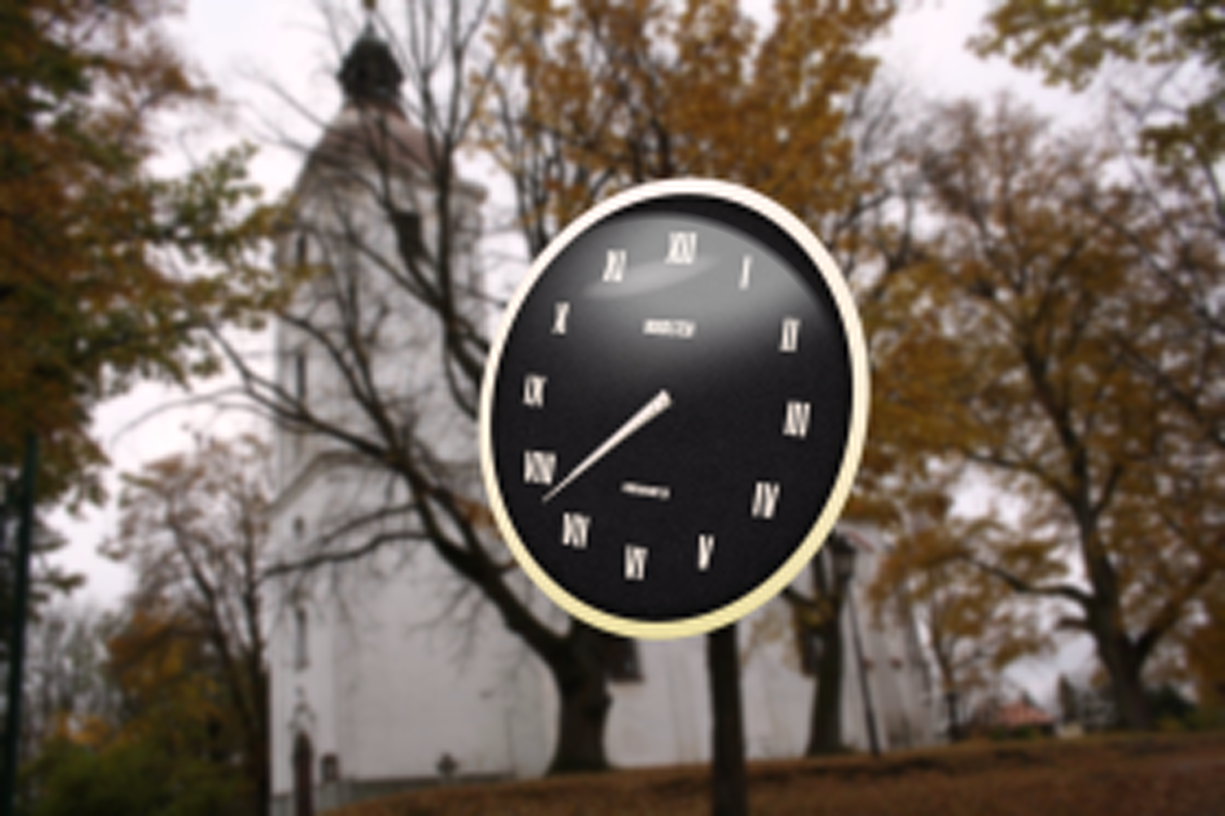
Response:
7.38
